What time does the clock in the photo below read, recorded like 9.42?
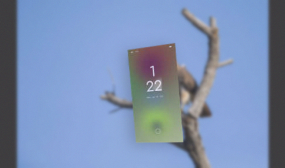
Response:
1.22
